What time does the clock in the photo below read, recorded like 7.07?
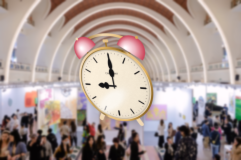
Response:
9.00
